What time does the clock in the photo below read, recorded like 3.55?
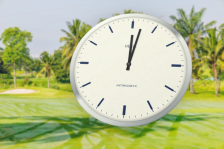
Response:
12.02
